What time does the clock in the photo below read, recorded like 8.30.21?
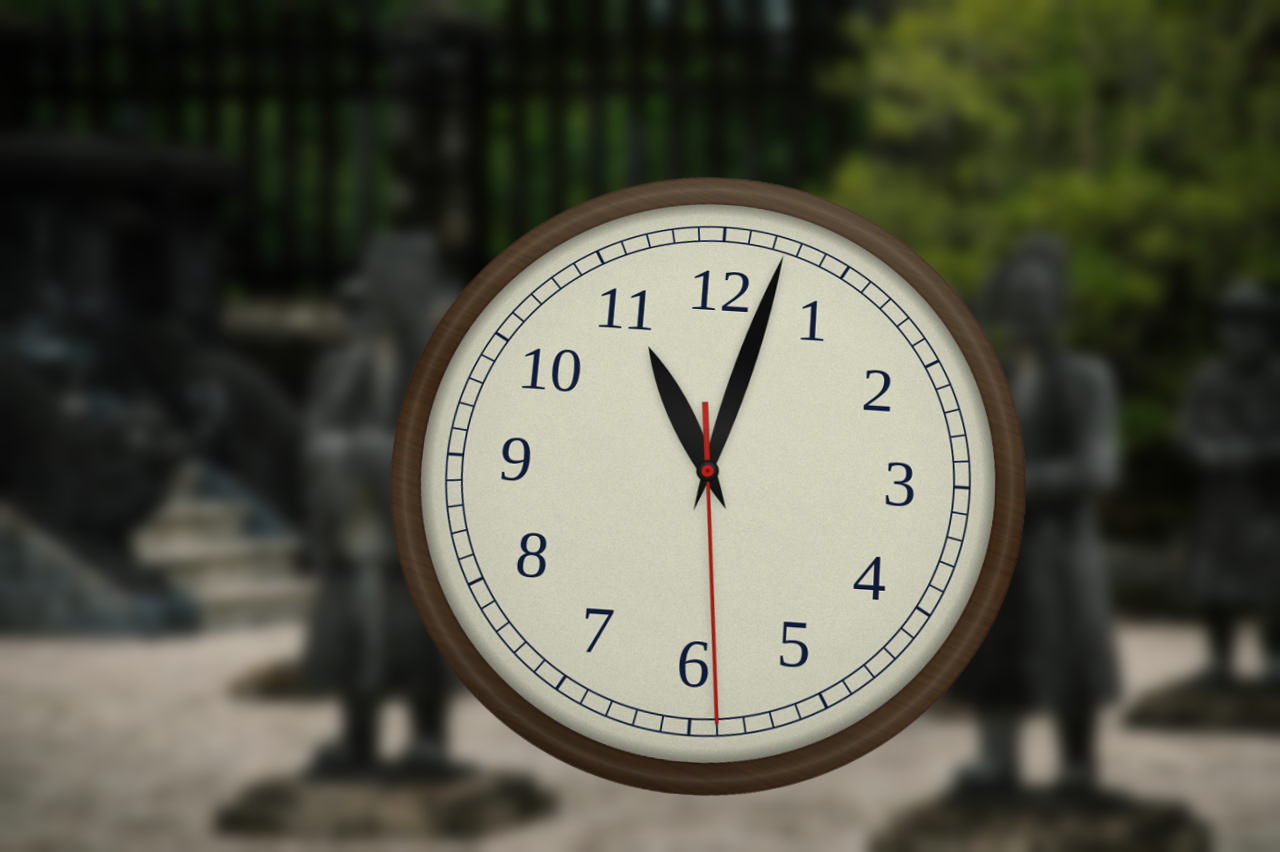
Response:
11.02.29
